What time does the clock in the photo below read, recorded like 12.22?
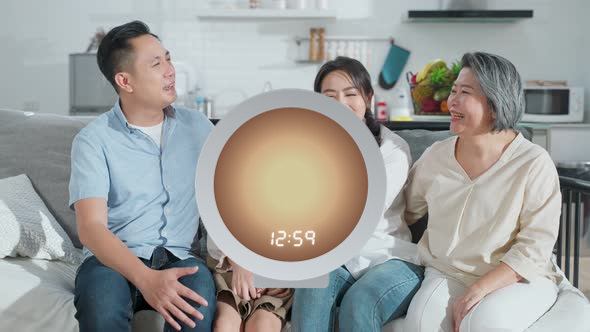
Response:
12.59
